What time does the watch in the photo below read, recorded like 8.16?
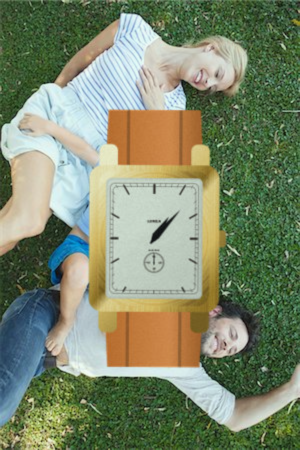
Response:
1.07
